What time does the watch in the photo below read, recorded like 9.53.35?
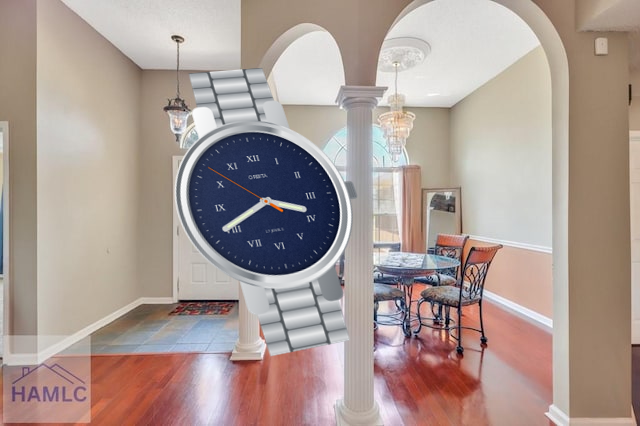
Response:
3.40.52
